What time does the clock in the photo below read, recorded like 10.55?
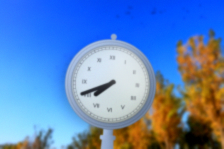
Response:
7.41
